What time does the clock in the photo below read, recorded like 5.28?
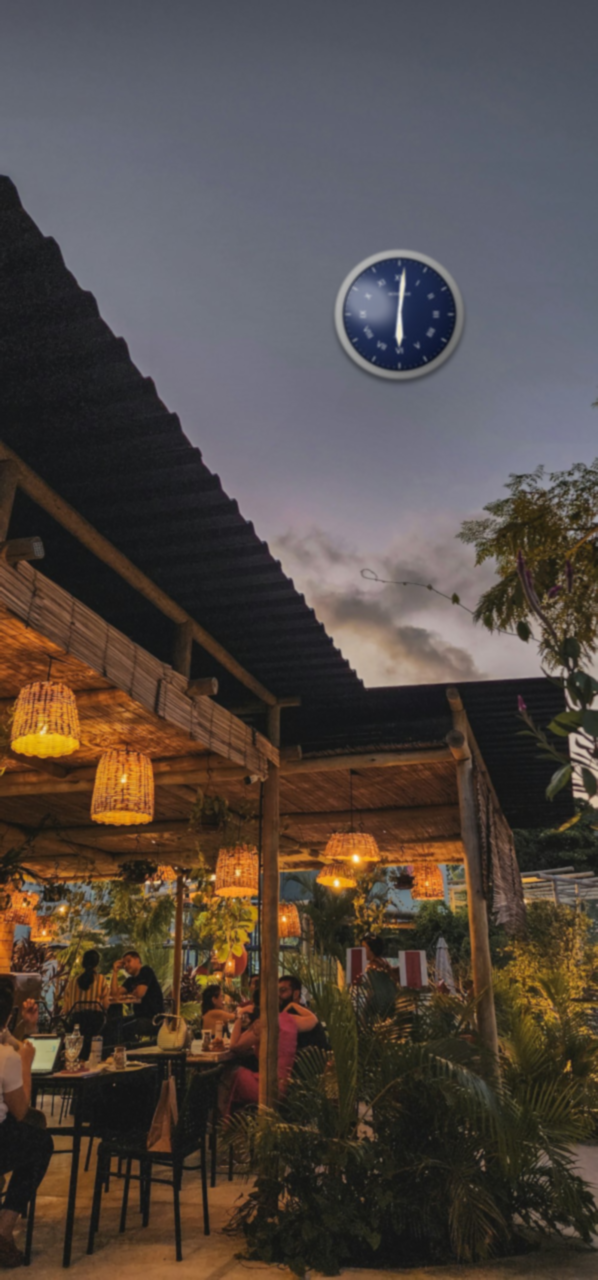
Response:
6.01
